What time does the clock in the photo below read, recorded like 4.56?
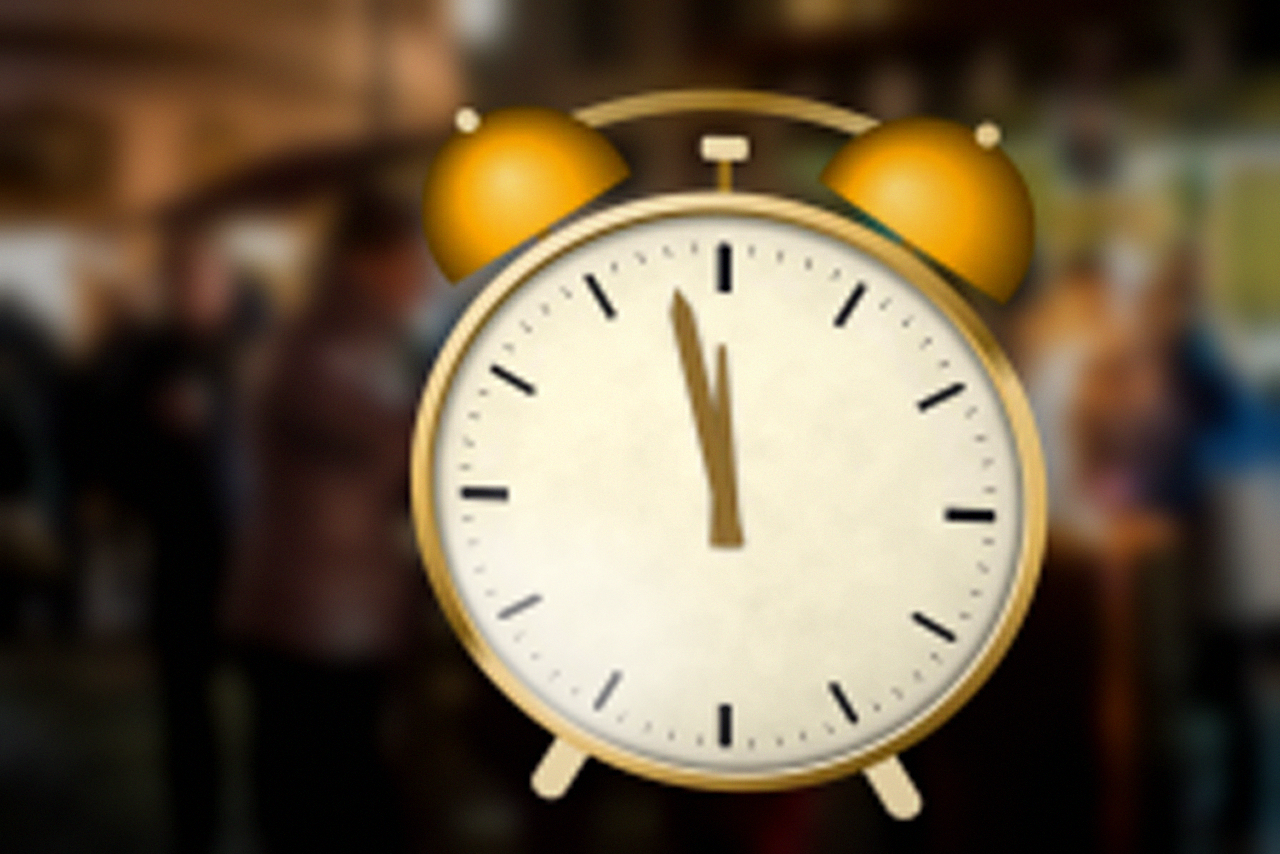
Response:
11.58
